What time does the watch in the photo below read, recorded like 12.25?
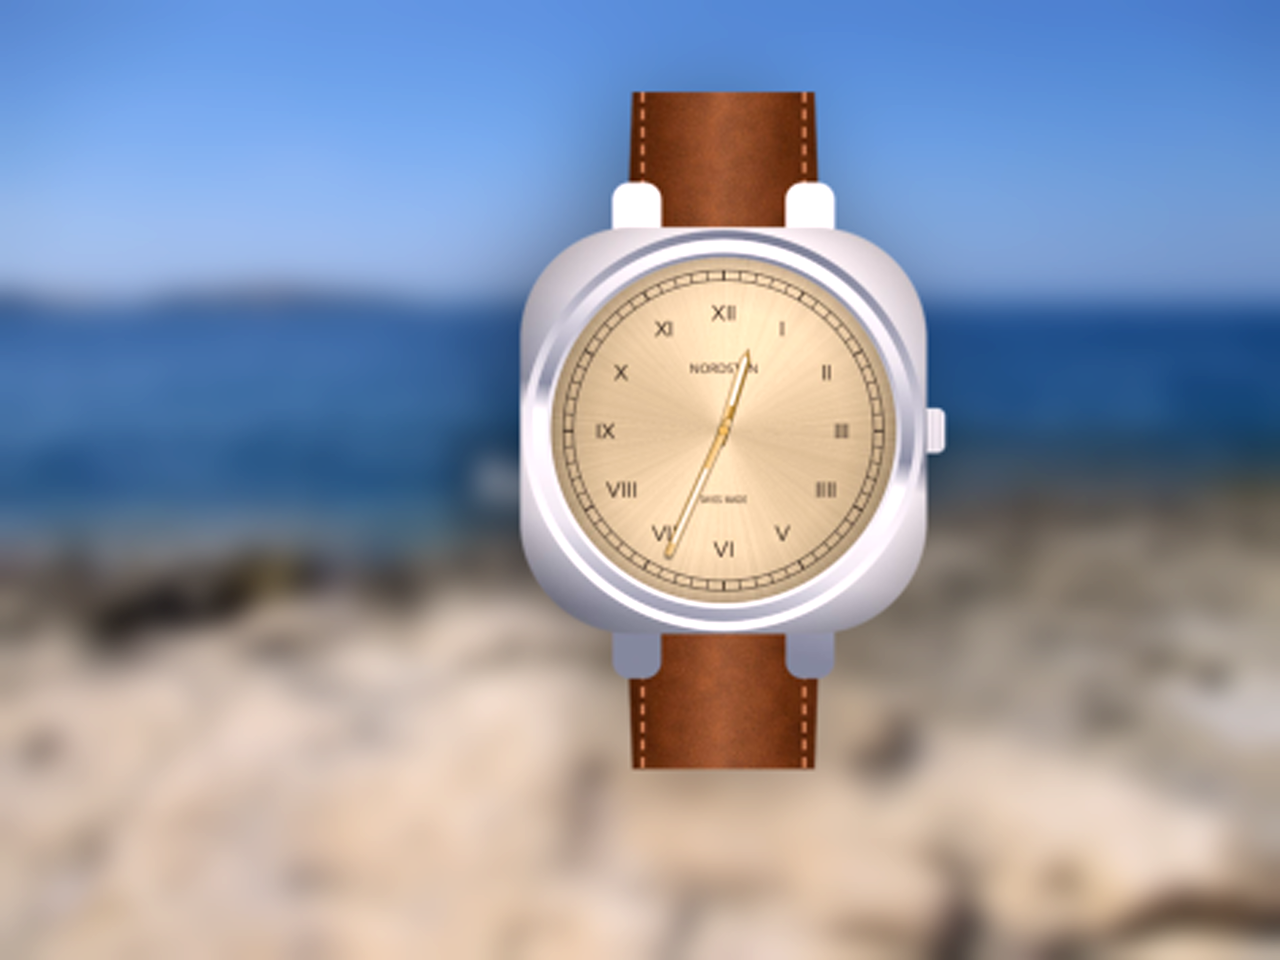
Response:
12.34
